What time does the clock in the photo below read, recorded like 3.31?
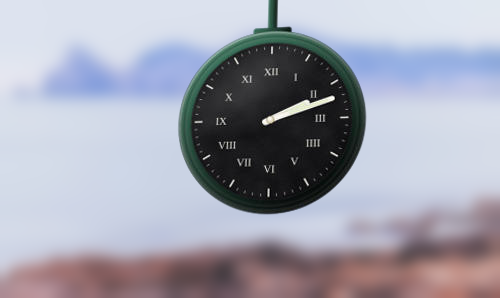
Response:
2.12
